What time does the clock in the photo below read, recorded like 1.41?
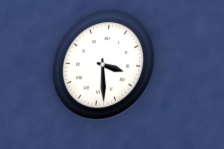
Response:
3.28
